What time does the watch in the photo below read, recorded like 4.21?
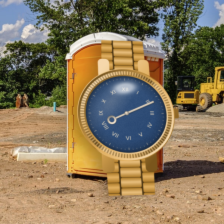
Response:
8.11
